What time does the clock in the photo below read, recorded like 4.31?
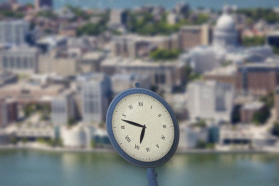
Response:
6.48
